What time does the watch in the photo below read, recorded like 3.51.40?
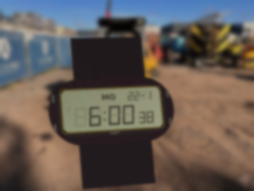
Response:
6.00.38
